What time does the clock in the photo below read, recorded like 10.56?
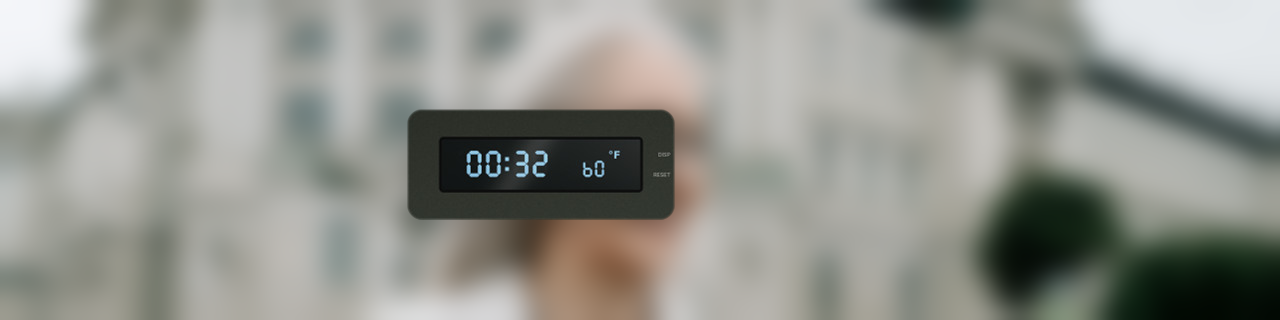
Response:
0.32
